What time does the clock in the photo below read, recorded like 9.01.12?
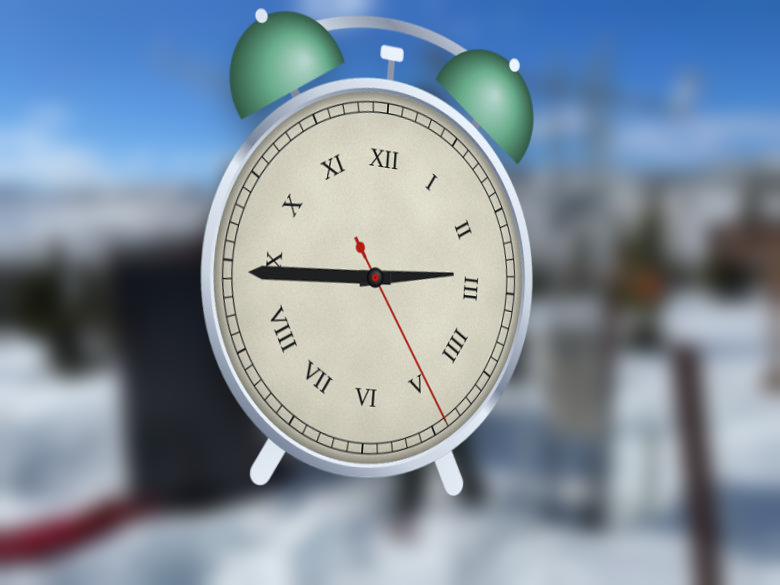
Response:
2.44.24
